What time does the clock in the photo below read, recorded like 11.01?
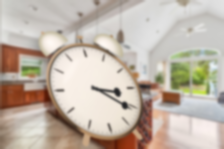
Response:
3.21
